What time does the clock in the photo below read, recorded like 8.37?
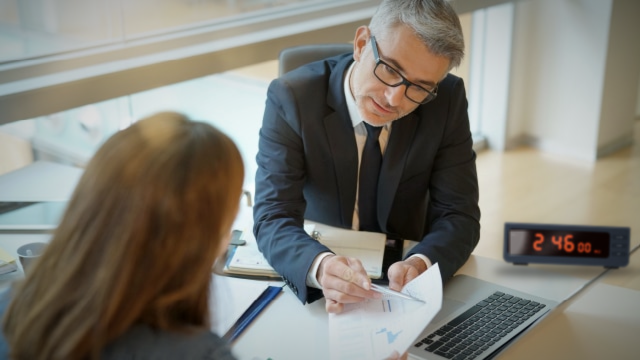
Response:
2.46
